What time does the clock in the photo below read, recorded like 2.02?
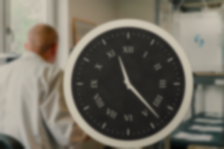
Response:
11.23
